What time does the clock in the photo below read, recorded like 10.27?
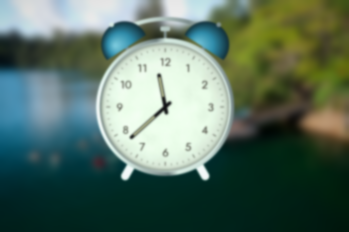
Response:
11.38
